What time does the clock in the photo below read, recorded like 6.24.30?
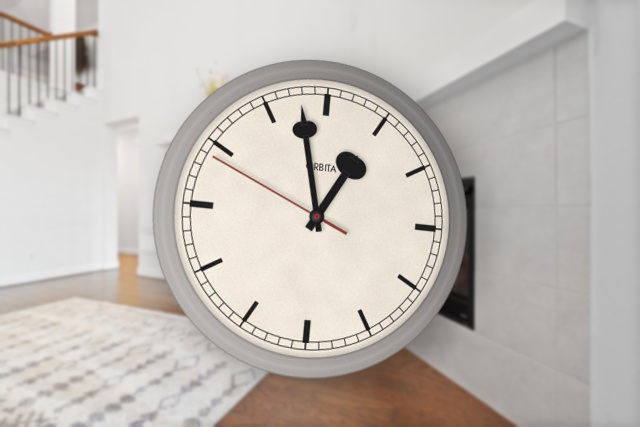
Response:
12.57.49
